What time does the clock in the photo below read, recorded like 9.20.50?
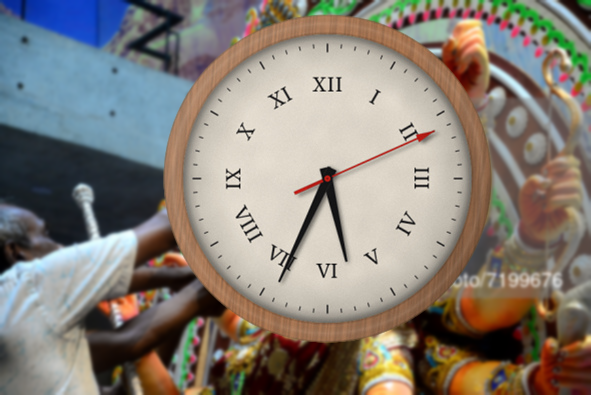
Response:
5.34.11
